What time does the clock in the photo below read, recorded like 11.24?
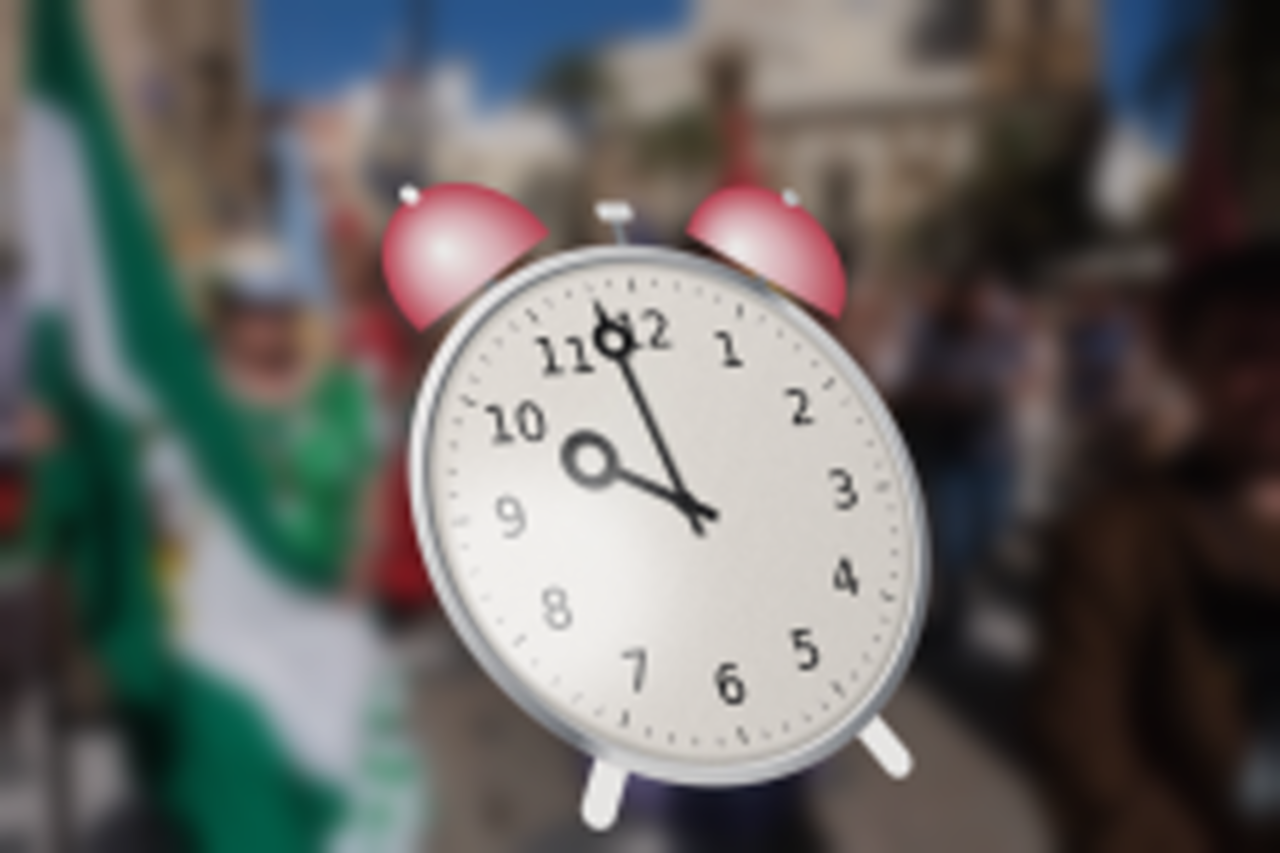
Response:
9.58
